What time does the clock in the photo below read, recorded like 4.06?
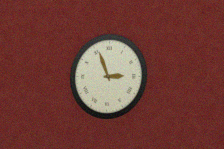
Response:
2.56
